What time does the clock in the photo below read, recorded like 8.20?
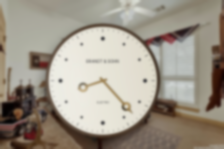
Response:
8.23
